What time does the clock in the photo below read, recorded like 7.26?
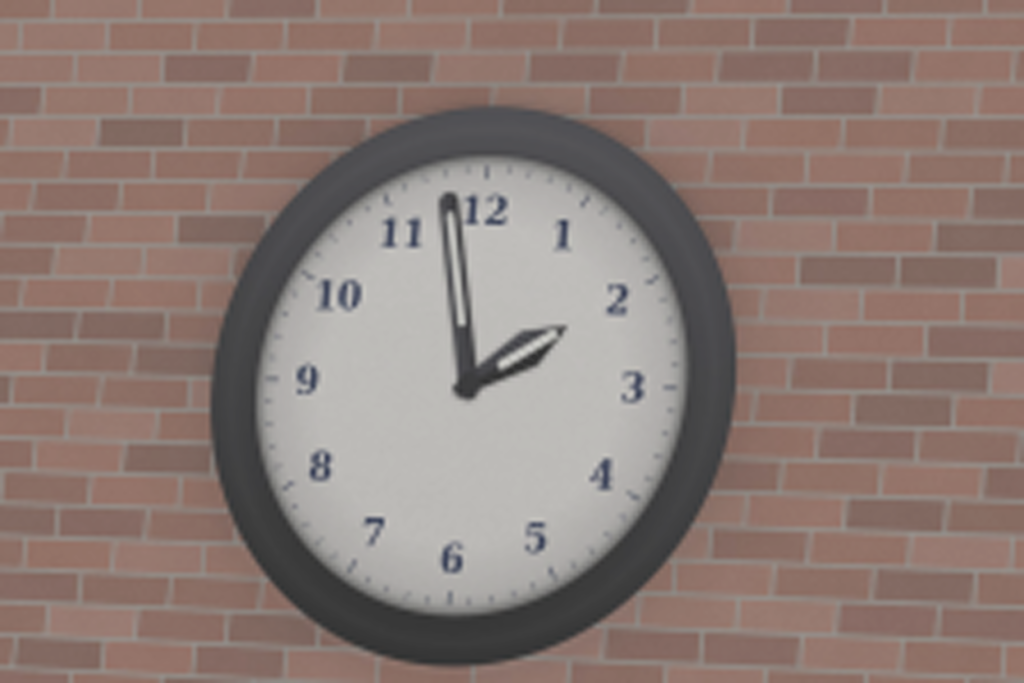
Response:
1.58
